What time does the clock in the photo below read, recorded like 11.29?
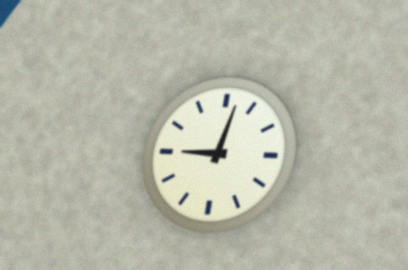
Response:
9.02
